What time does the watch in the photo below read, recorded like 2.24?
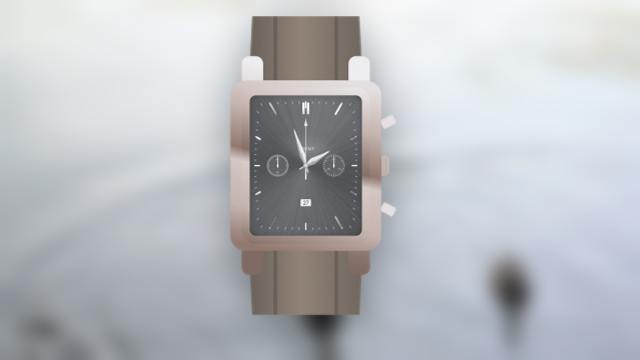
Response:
1.57
